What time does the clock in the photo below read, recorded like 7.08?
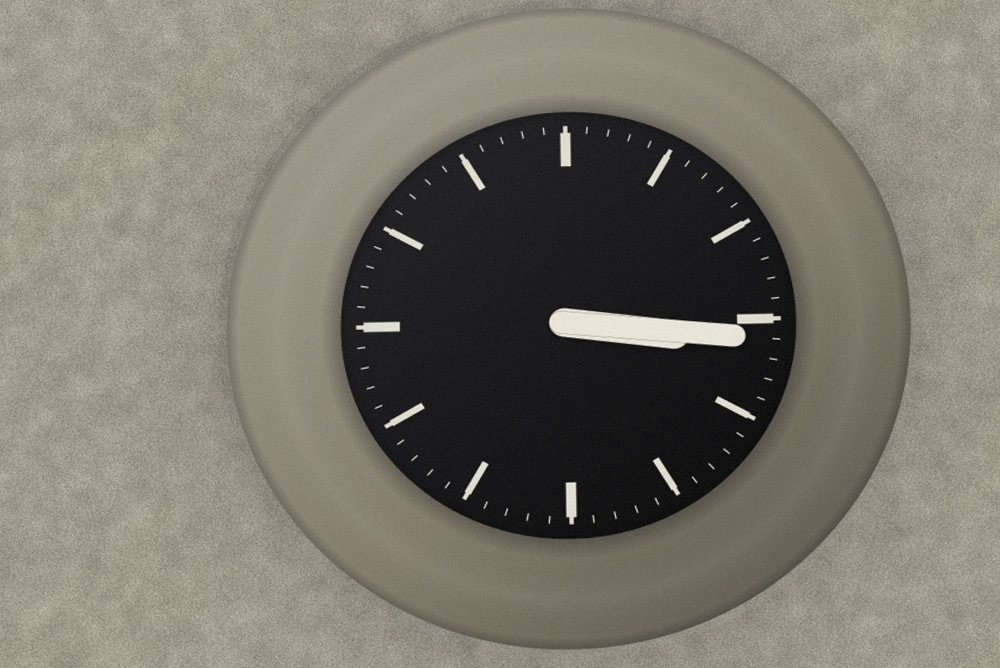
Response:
3.16
